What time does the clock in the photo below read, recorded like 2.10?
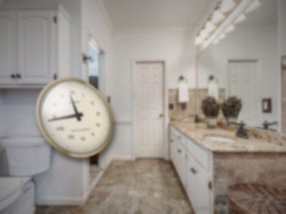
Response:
11.44
